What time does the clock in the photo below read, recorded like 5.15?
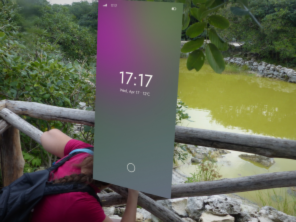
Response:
17.17
